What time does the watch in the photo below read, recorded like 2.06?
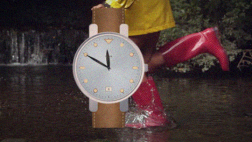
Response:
11.50
